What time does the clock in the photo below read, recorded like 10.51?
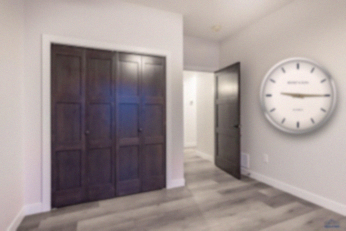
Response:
9.15
